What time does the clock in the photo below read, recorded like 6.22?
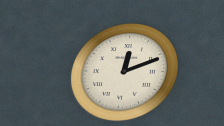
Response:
12.11
